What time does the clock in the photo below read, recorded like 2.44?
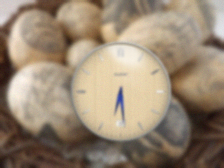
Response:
6.29
